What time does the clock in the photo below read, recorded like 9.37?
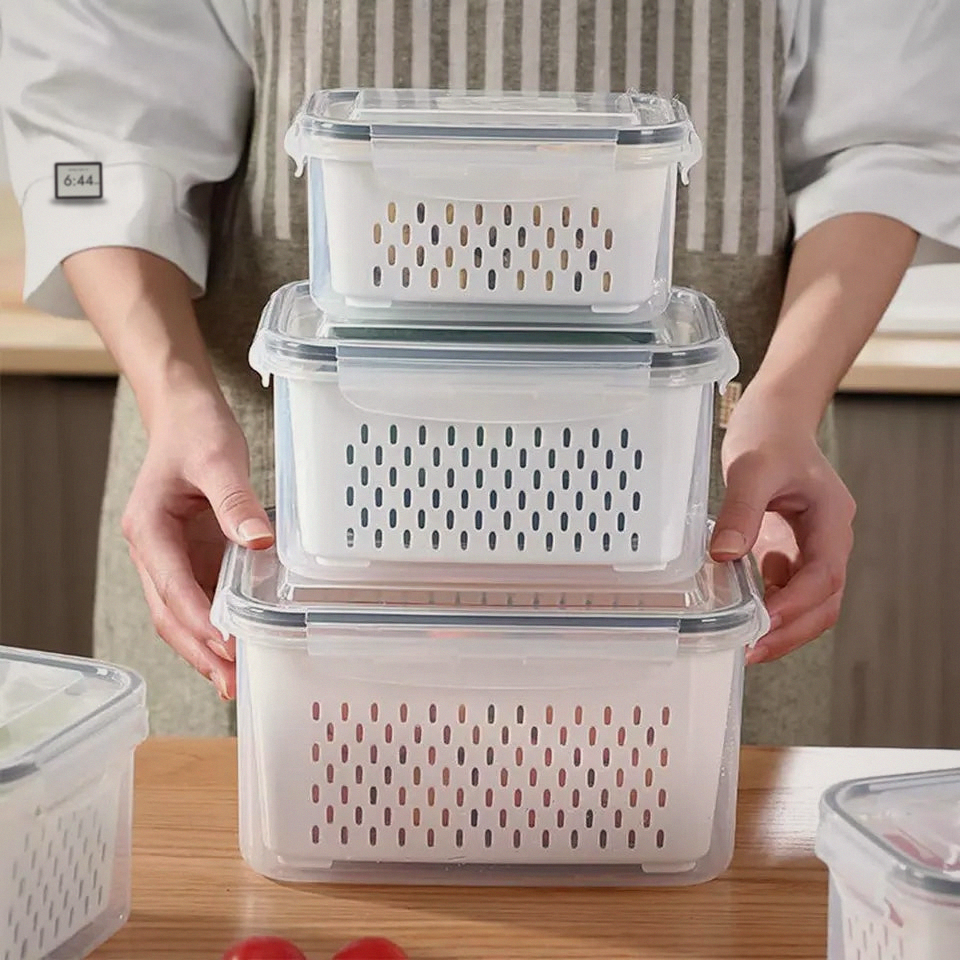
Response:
6.44
